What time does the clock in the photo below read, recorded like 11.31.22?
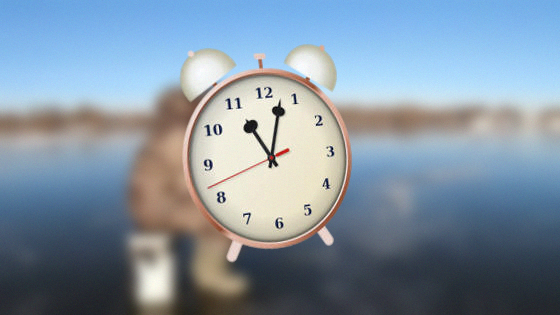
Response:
11.02.42
